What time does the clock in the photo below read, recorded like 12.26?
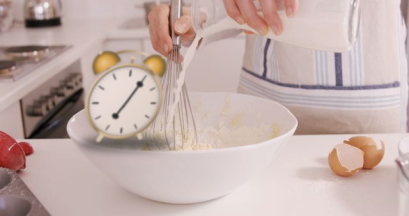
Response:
7.05
